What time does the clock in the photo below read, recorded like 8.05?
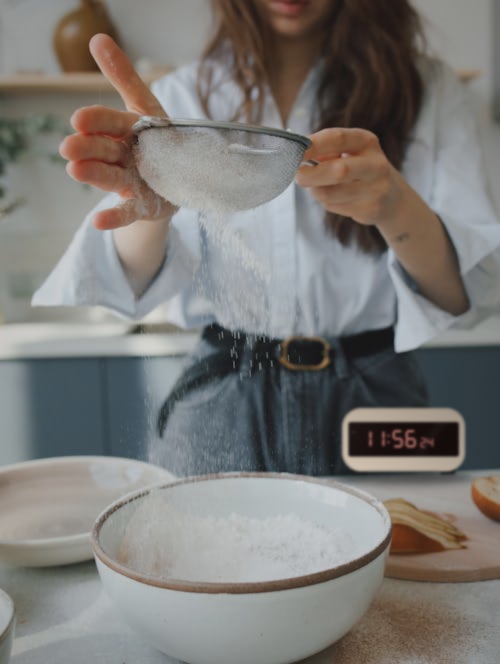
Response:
11.56
